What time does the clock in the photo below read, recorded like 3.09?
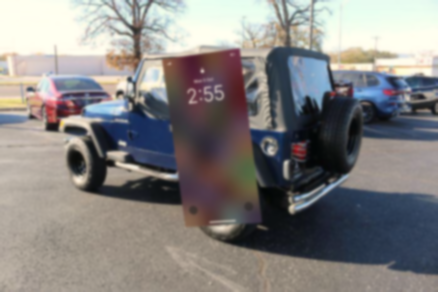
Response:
2.55
